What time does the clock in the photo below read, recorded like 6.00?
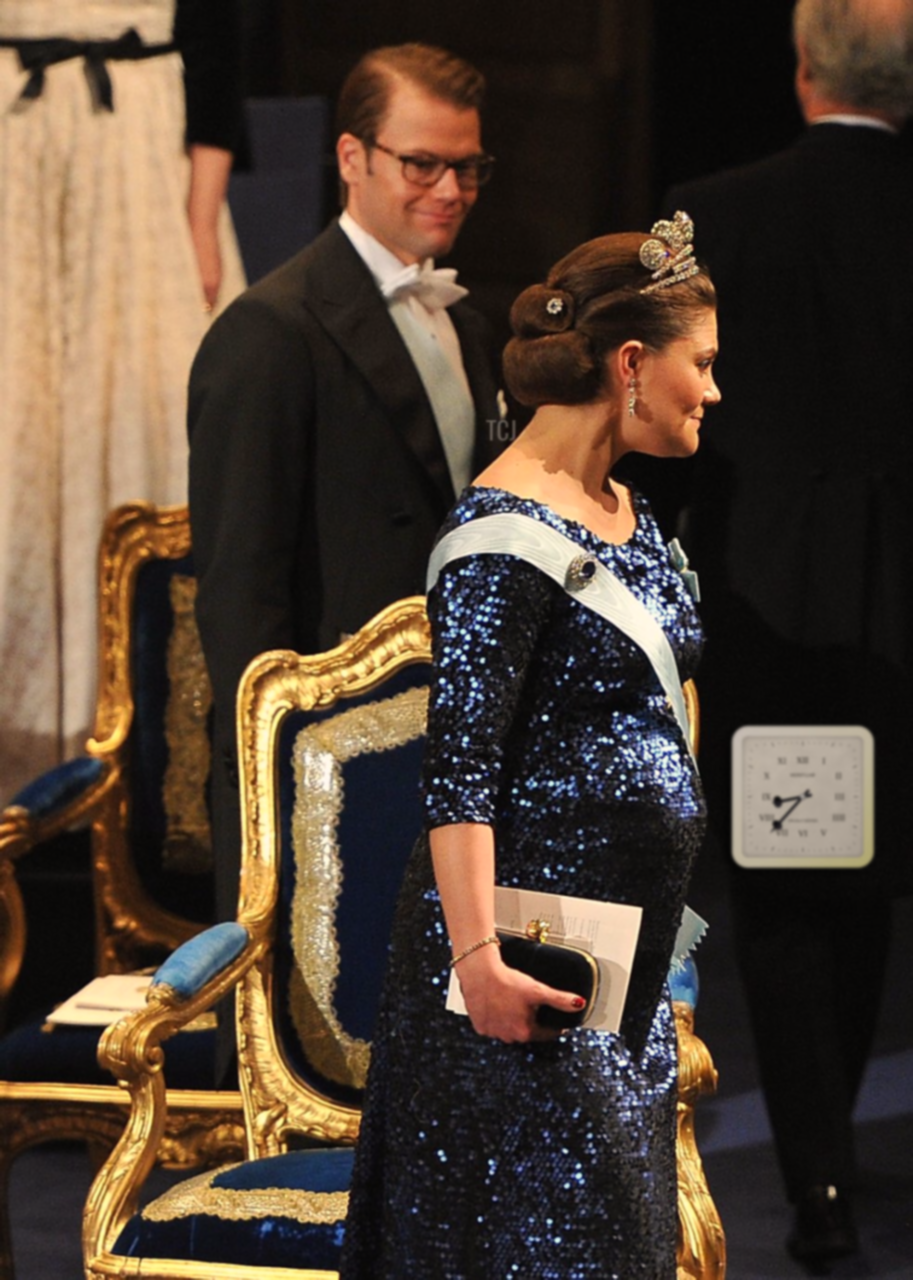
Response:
8.37
